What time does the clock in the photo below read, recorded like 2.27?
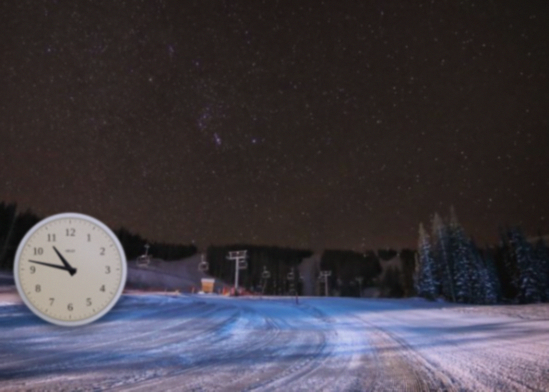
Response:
10.47
